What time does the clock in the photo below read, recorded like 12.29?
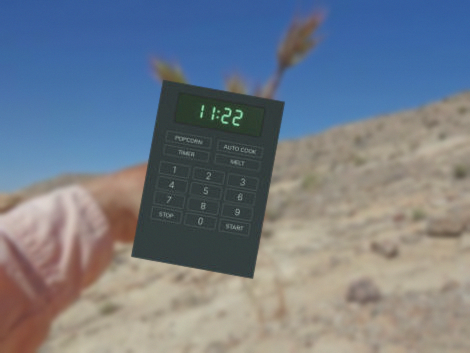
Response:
11.22
